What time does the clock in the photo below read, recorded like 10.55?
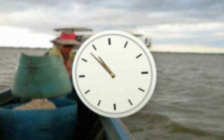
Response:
10.53
